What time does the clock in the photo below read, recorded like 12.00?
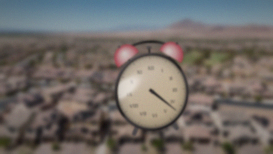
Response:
4.22
